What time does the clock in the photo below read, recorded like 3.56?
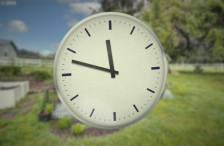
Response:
11.48
